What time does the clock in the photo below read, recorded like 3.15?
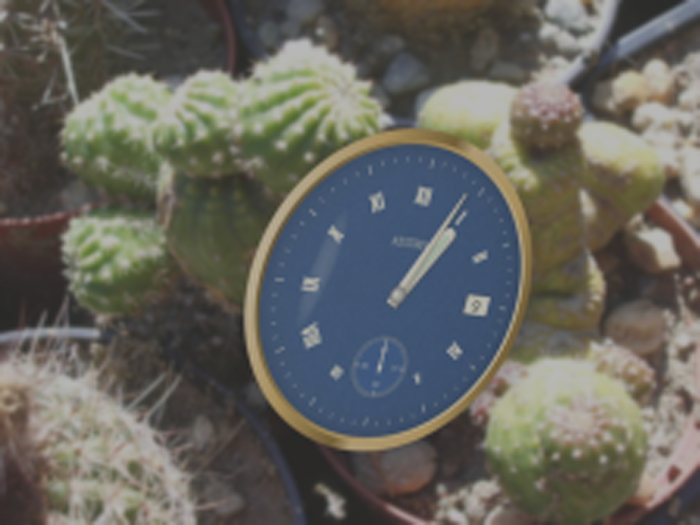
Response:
1.04
